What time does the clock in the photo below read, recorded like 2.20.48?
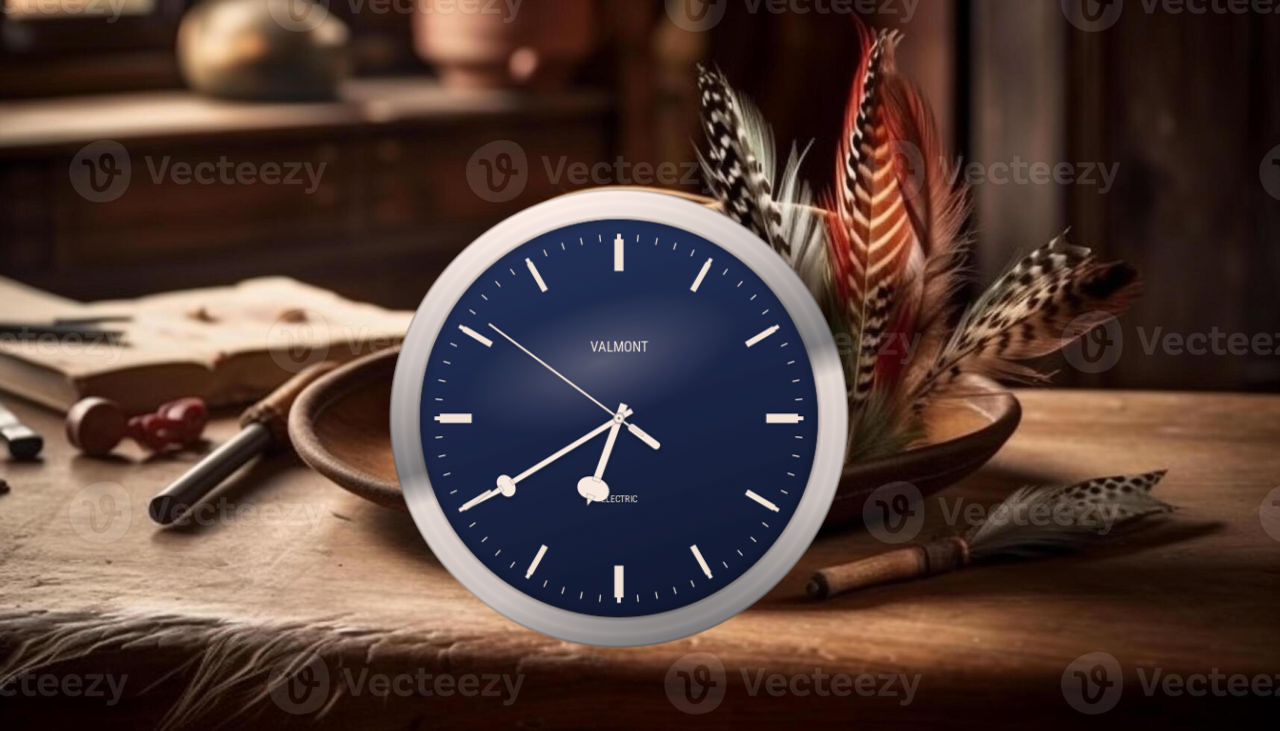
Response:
6.39.51
